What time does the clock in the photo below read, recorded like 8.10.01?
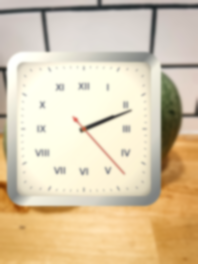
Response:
2.11.23
